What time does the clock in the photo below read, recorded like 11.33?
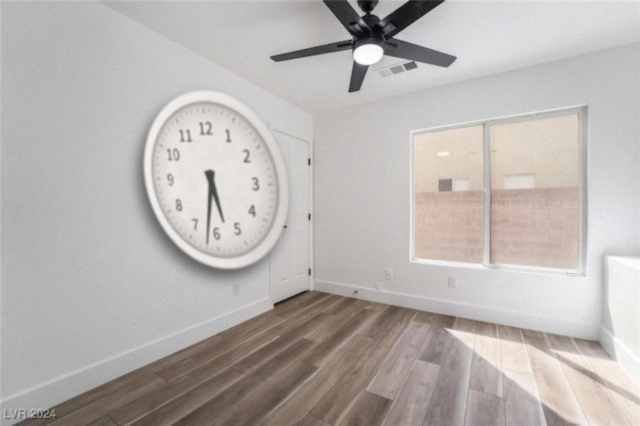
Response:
5.32
